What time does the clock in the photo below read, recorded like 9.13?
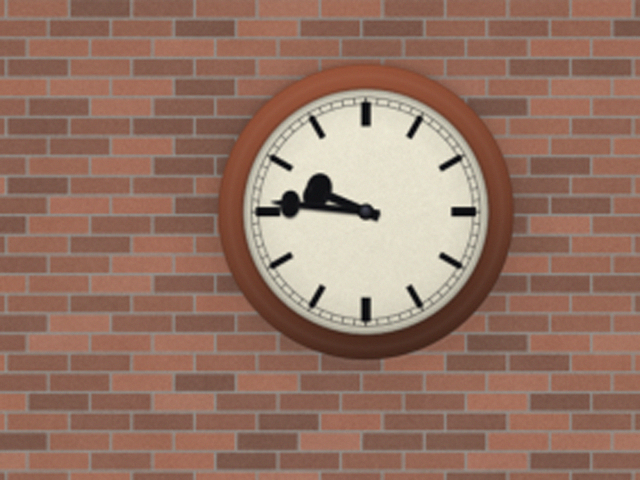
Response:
9.46
